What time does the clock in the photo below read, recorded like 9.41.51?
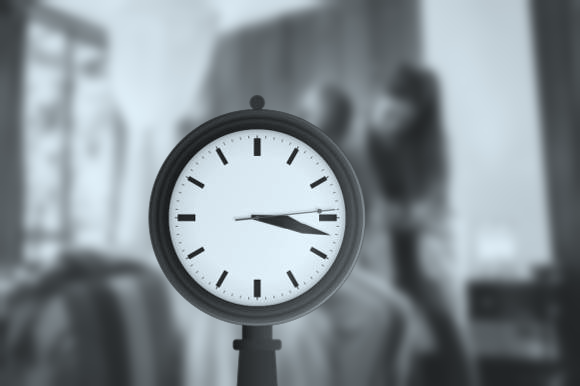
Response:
3.17.14
